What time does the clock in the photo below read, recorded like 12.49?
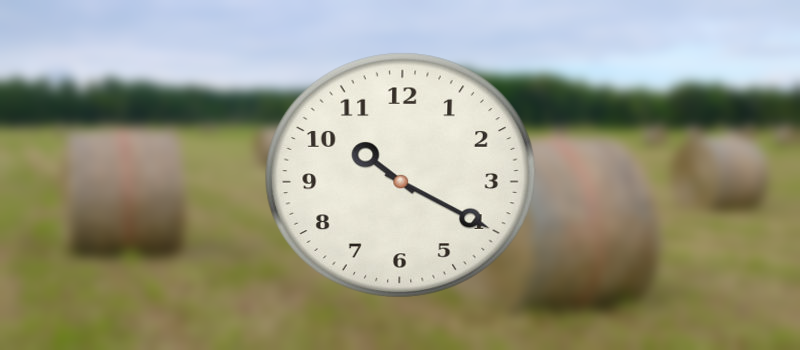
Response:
10.20
